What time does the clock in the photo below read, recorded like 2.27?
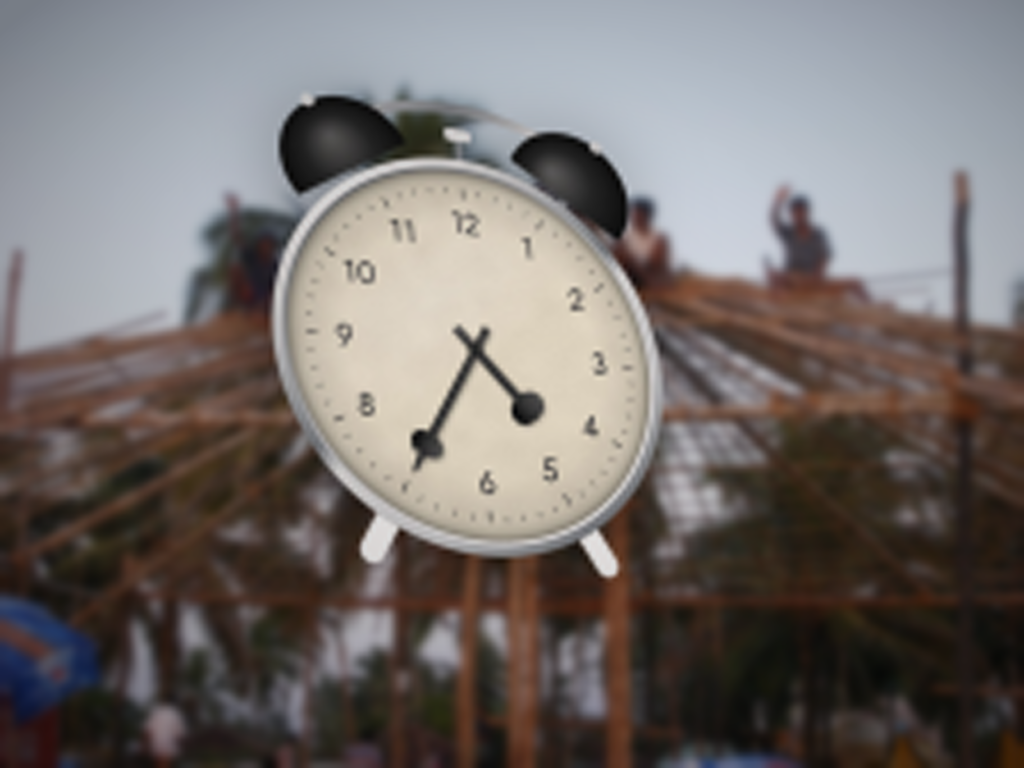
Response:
4.35
